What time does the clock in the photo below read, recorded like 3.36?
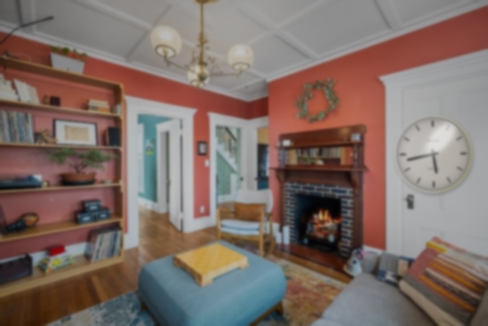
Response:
5.43
